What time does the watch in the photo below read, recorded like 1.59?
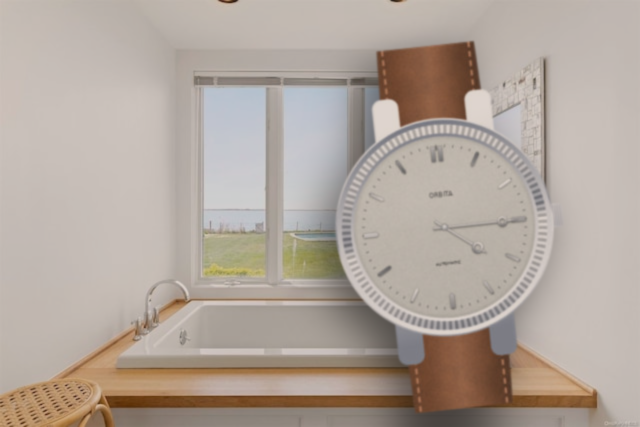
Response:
4.15
